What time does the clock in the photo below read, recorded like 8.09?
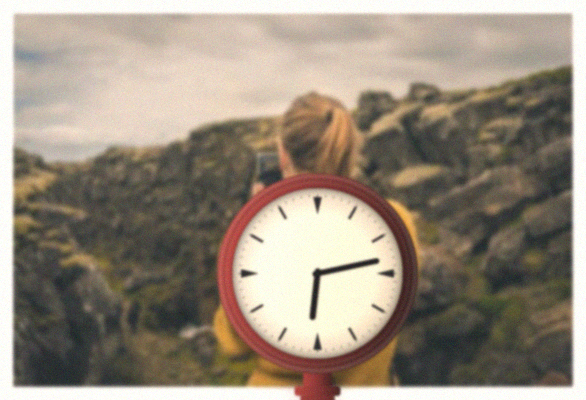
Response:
6.13
